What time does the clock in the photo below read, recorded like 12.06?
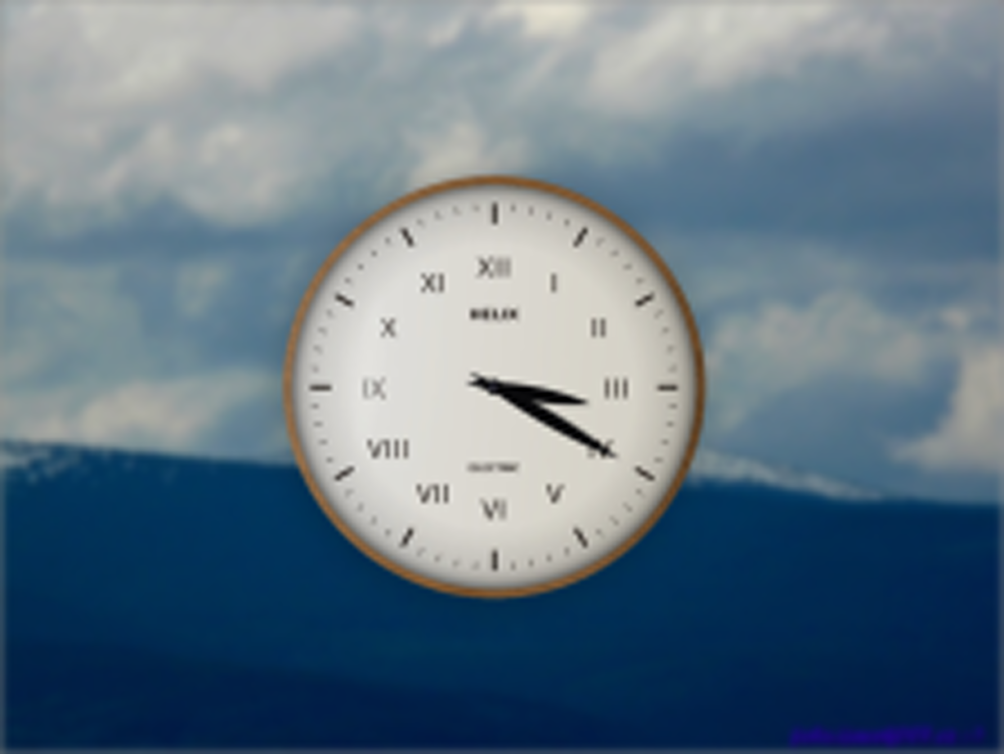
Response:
3.20
